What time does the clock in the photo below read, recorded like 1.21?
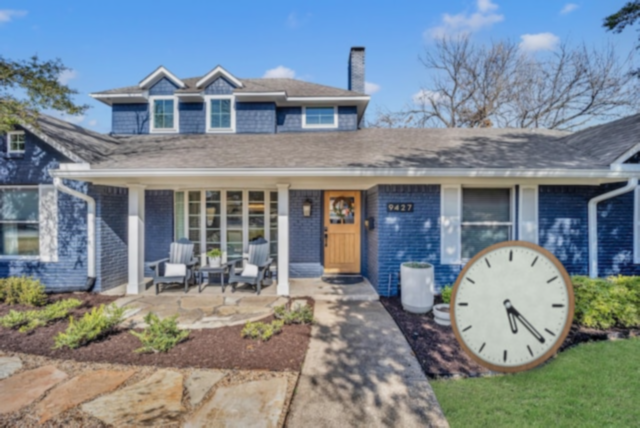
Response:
5.22
